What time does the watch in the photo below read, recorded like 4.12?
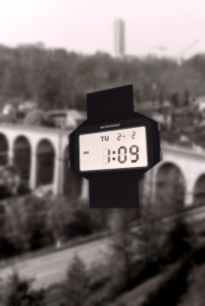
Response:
1.09
